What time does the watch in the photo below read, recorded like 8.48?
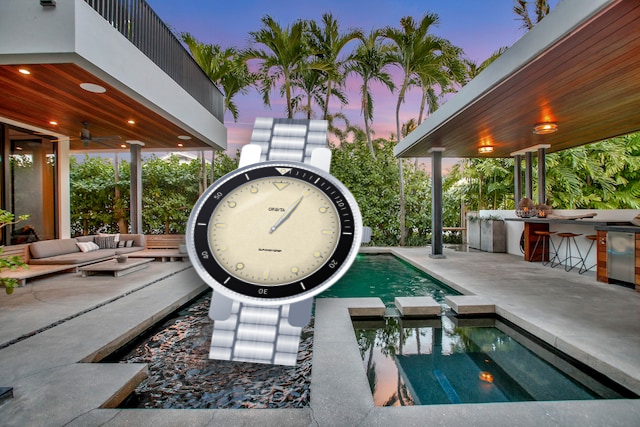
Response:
1.05
